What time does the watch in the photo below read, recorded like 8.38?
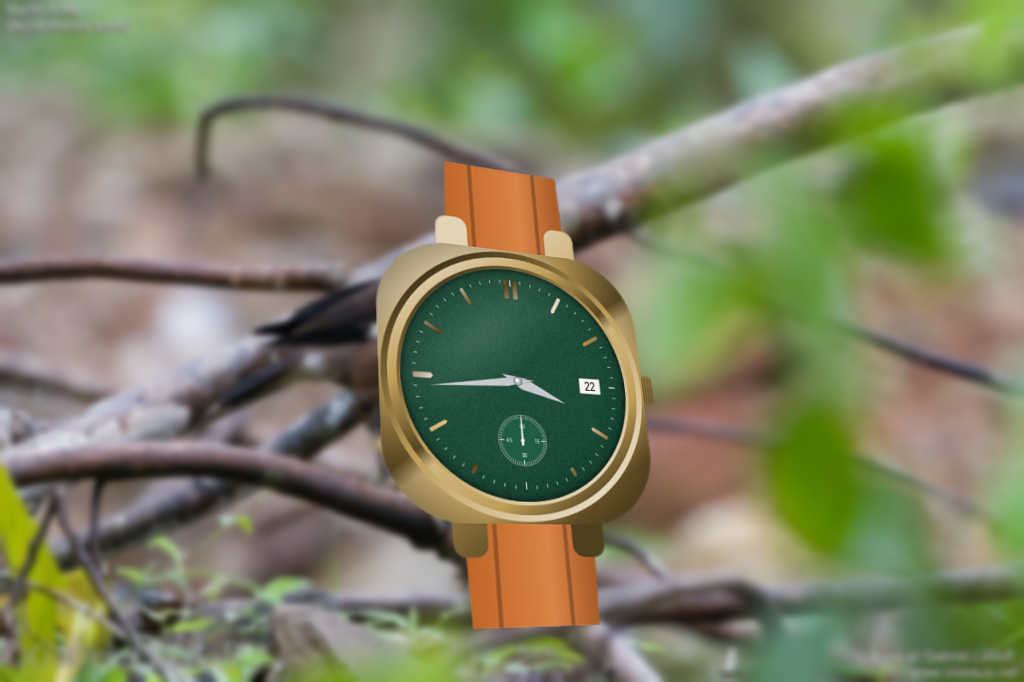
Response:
3.44
